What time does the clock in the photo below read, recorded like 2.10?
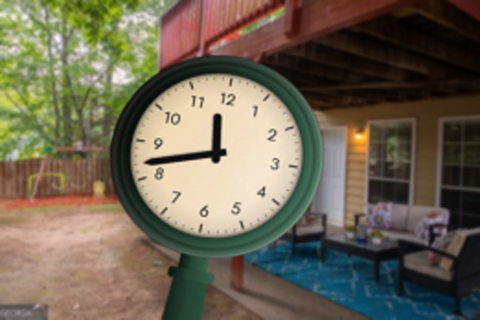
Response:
11.42
